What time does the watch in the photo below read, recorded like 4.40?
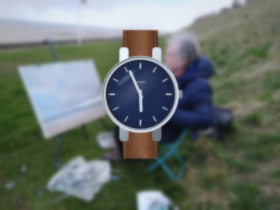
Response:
5.56
